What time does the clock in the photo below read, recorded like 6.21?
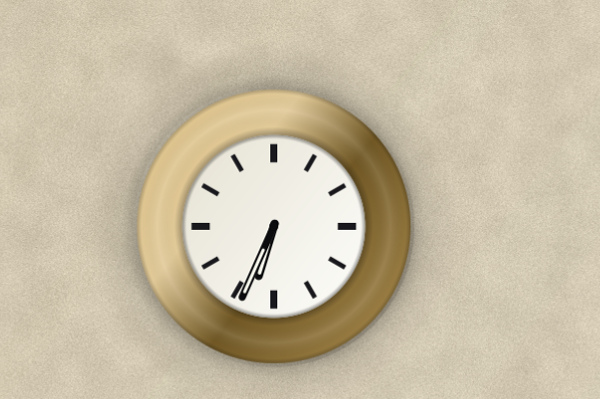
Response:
6.34
